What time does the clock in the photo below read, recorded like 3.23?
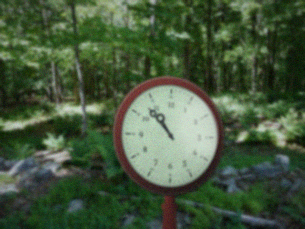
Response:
10.53
